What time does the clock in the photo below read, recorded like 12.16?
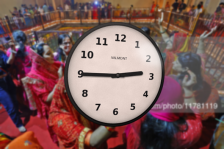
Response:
2.45
